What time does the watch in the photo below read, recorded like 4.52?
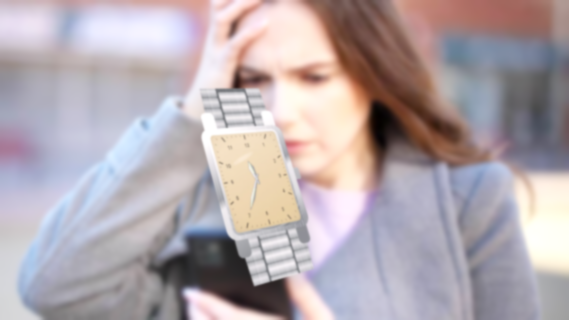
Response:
11.35
